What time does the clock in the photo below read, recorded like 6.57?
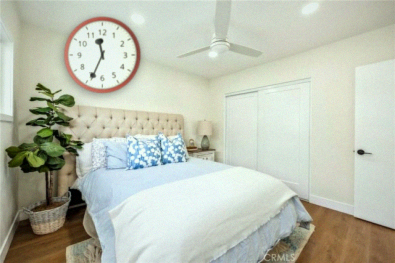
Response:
11.34
